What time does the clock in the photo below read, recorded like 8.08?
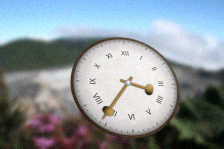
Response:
3.36
